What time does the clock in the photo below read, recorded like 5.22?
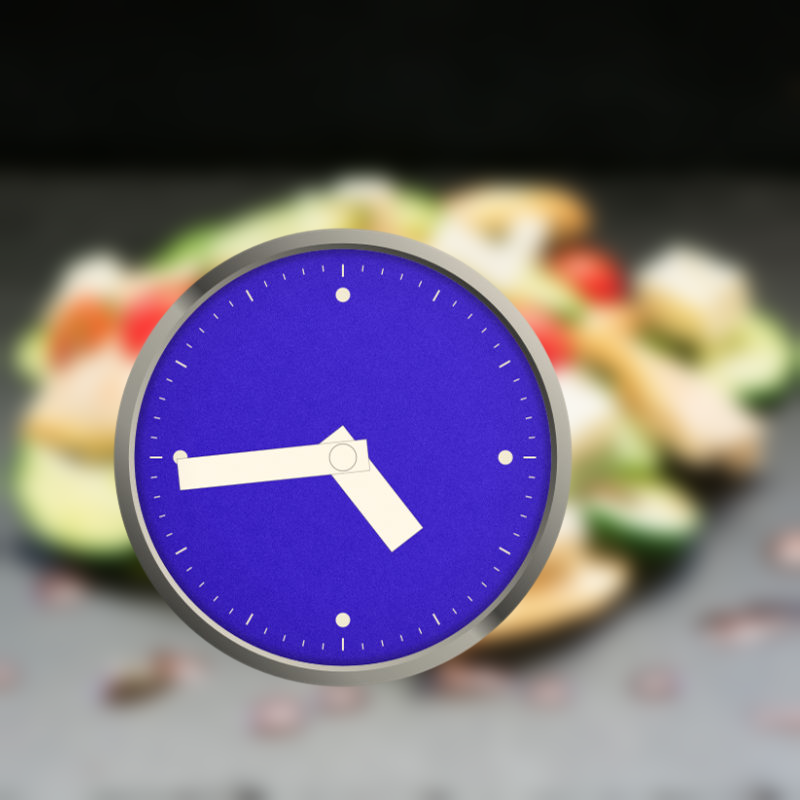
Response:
4.44
